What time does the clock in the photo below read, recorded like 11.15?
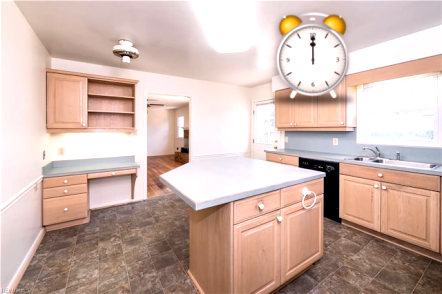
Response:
12.00
